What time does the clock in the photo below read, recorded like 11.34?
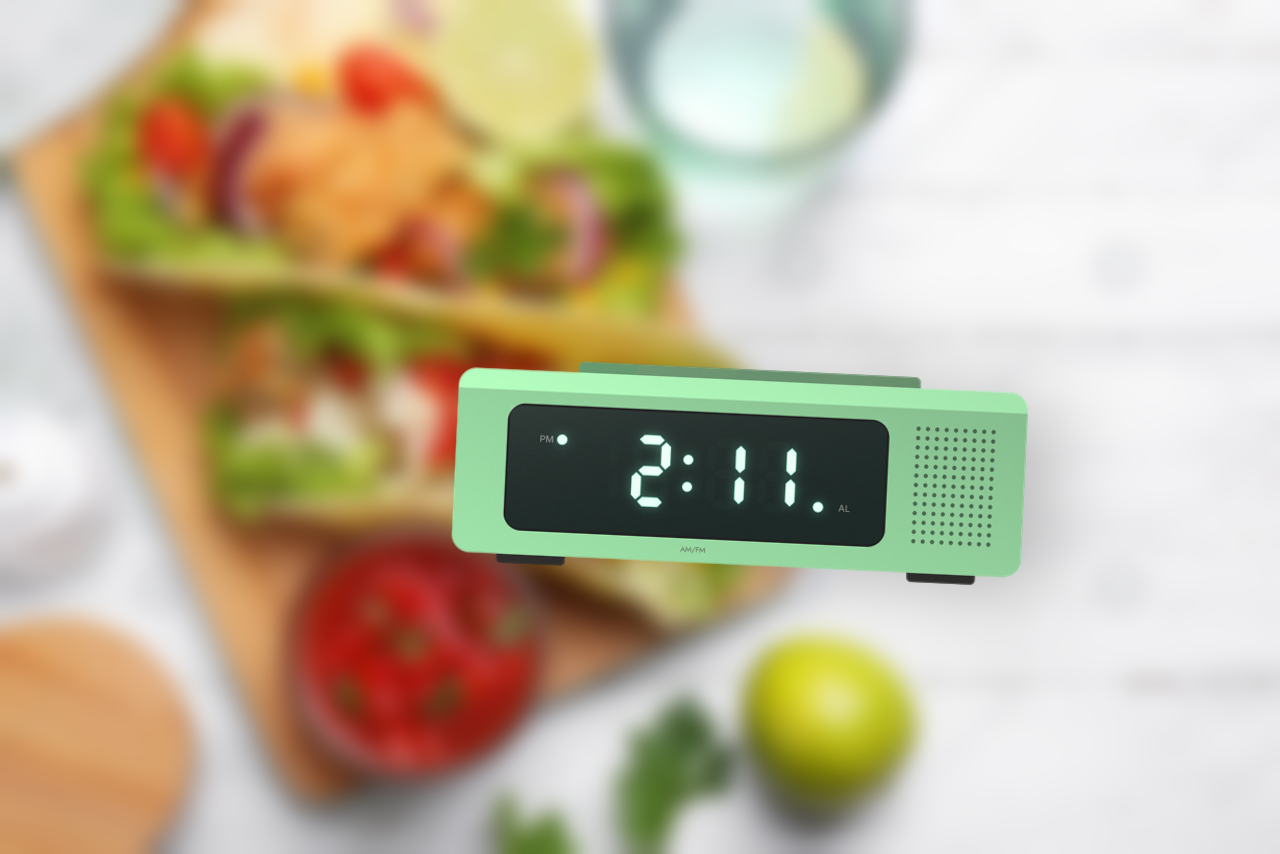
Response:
2.11
